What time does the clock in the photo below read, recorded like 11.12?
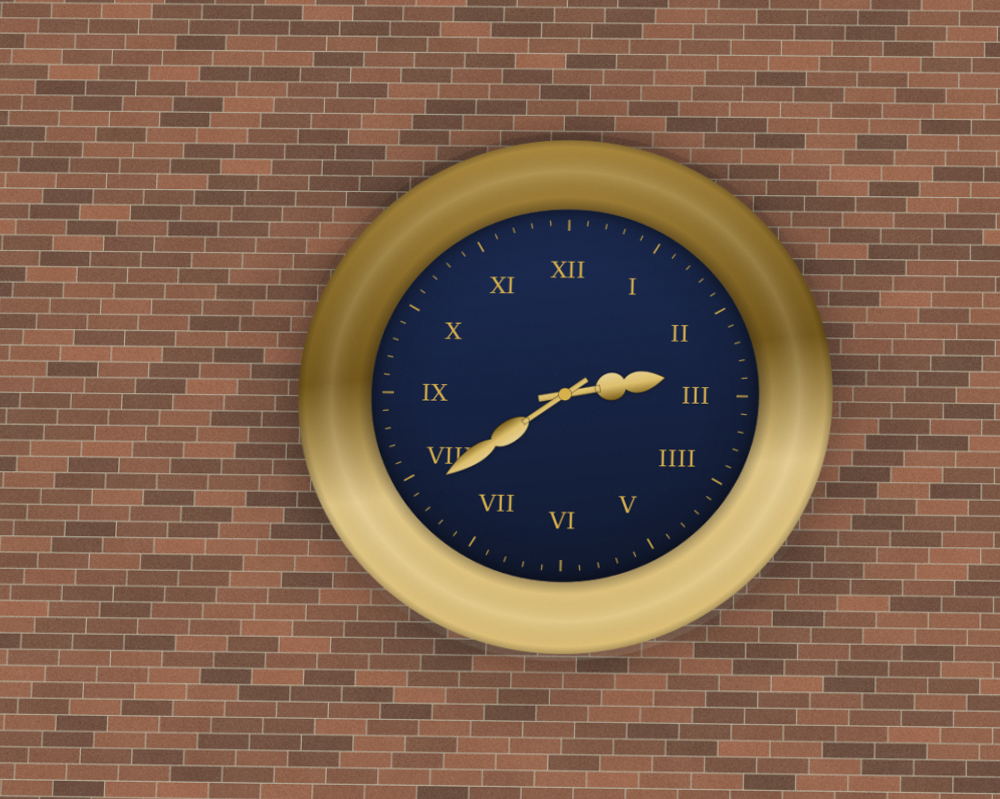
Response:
2.39
